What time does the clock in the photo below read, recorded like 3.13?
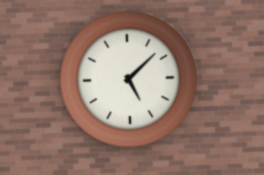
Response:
5.08
